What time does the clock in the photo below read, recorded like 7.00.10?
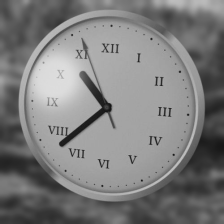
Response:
10.37.56
